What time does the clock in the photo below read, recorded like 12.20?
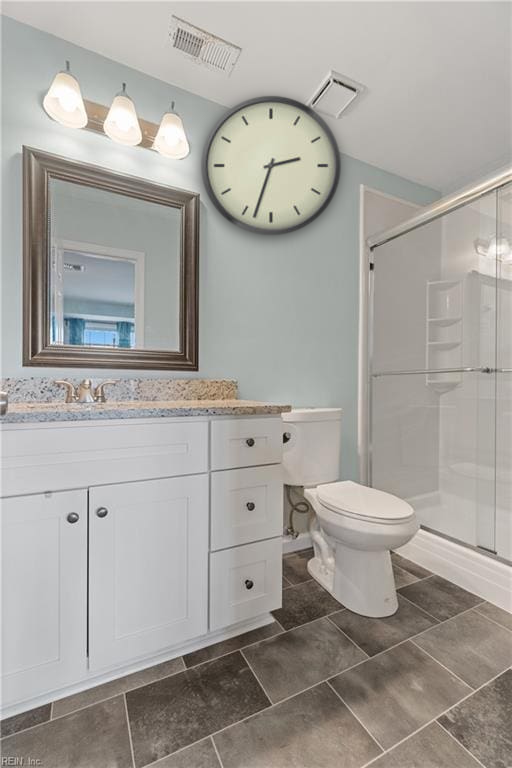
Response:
2.33
